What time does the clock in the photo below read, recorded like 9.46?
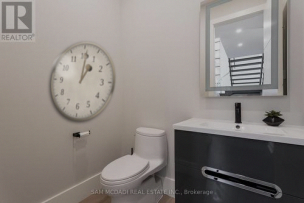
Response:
1.01
